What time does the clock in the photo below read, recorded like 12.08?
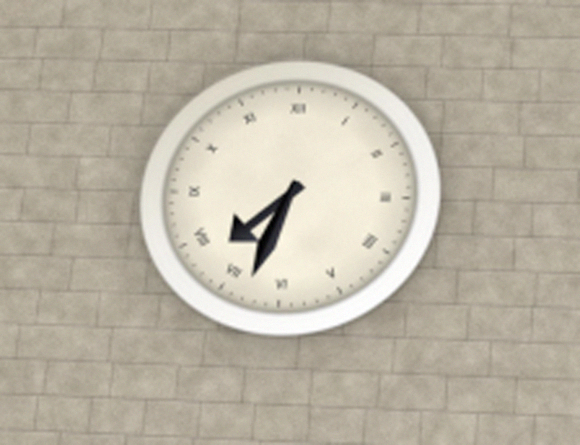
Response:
7.33
